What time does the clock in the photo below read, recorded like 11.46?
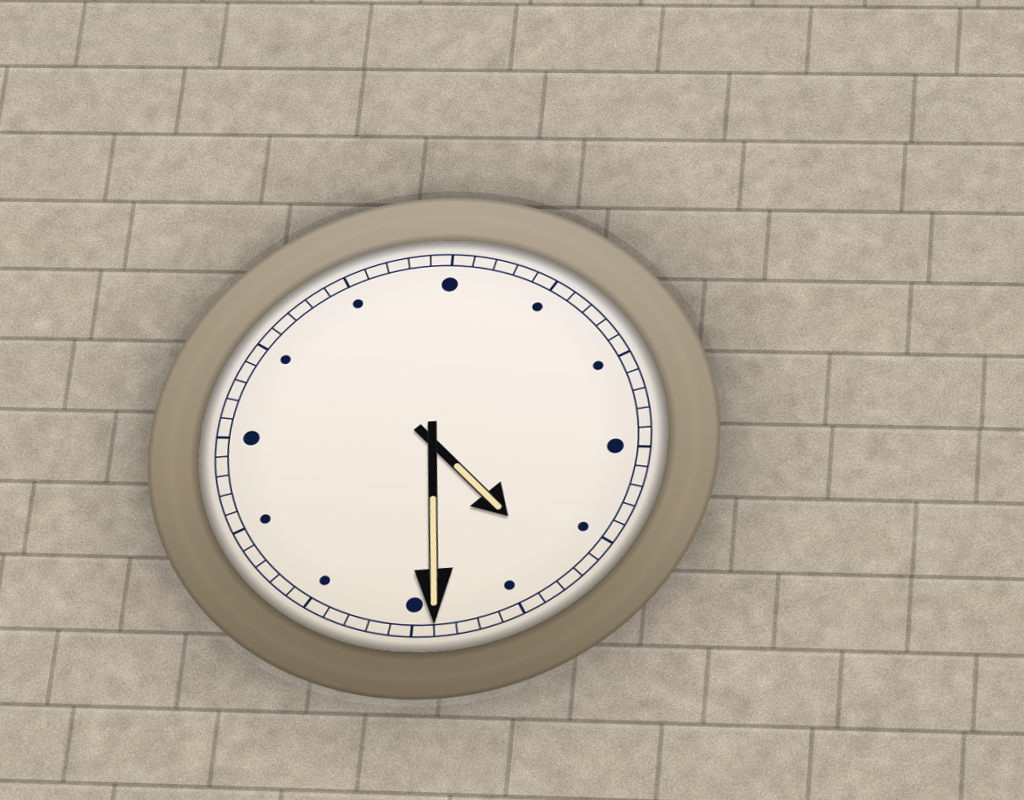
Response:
4.29
